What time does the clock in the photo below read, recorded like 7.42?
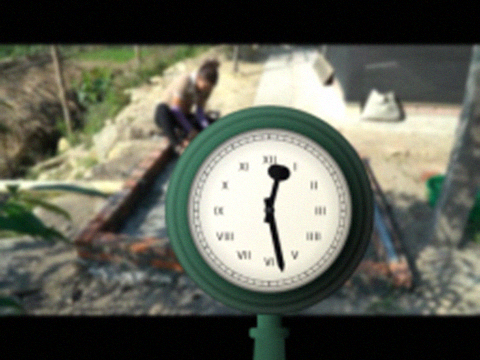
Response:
12.28
